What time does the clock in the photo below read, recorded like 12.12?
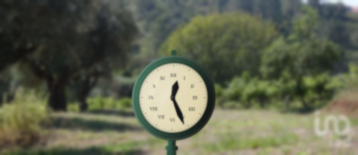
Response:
12.26
